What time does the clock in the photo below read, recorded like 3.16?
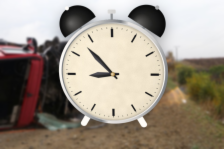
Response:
8.53
